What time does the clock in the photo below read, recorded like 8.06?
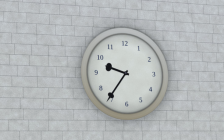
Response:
9.36
